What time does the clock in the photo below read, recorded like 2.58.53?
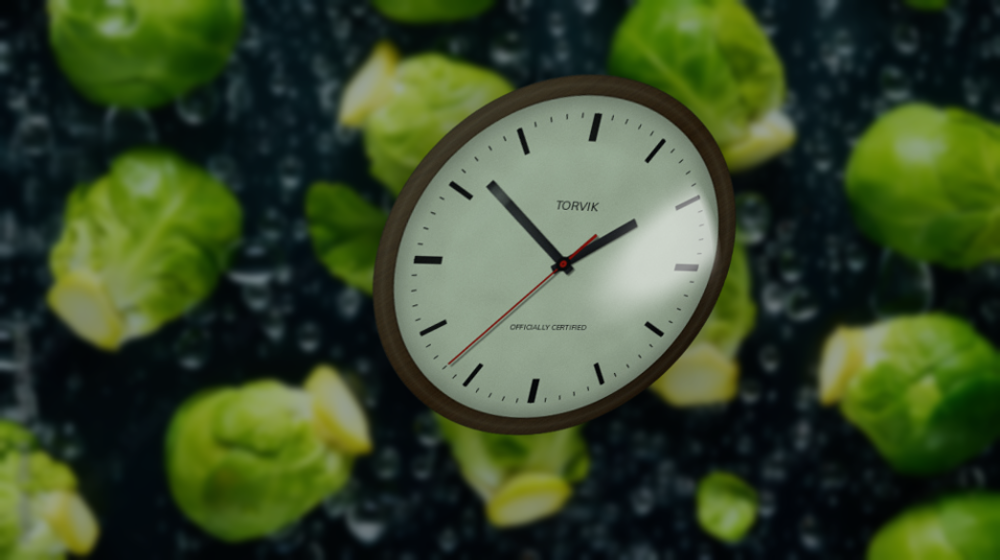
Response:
1.51.37
